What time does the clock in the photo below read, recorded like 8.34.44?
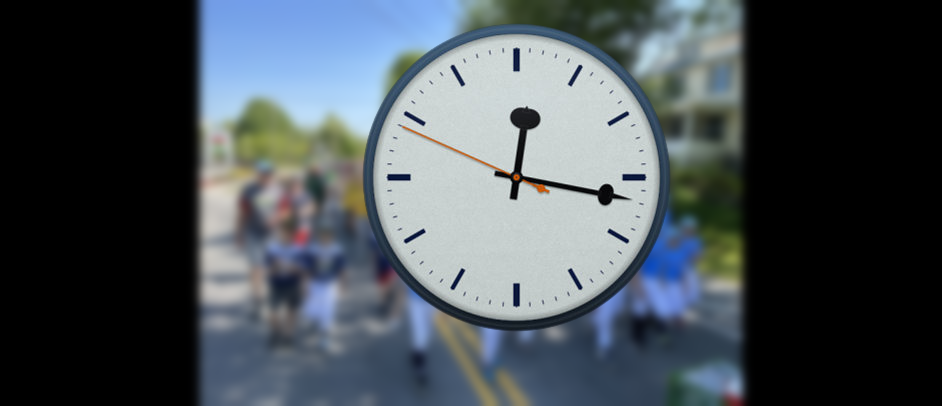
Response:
12.16.49
